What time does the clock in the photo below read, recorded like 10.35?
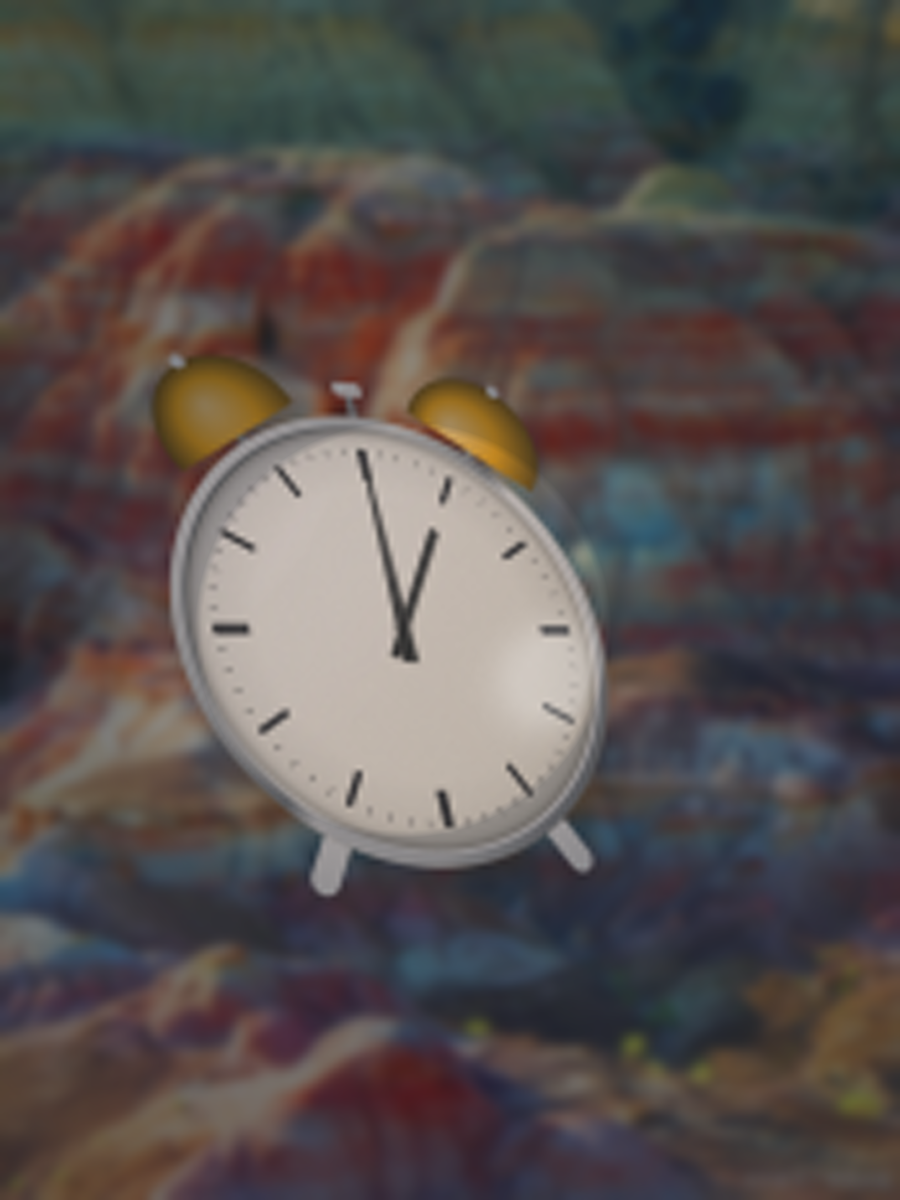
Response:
1.00
